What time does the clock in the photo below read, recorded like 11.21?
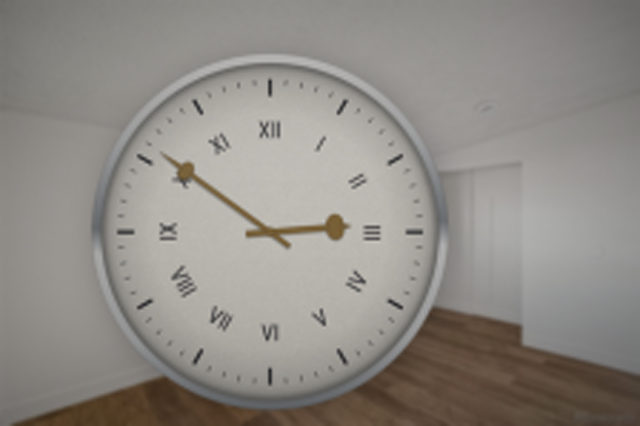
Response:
2.51
